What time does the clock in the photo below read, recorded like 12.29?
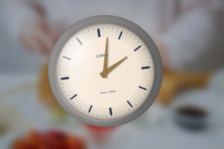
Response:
2.02
